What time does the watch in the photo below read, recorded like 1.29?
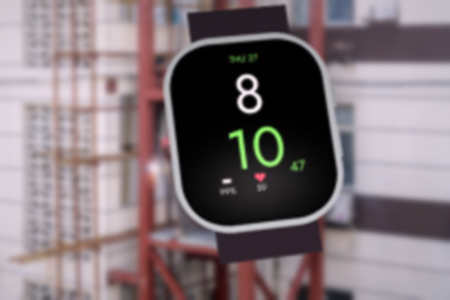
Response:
8.10
